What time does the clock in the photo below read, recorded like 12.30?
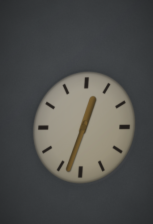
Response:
12.33
